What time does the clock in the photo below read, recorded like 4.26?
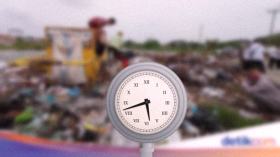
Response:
5.42
